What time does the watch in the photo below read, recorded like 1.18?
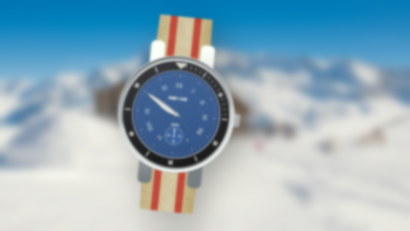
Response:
9.50
